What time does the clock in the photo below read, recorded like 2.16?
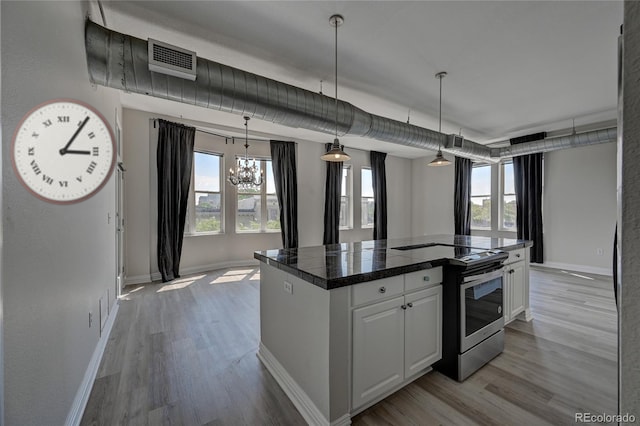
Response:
3.06
